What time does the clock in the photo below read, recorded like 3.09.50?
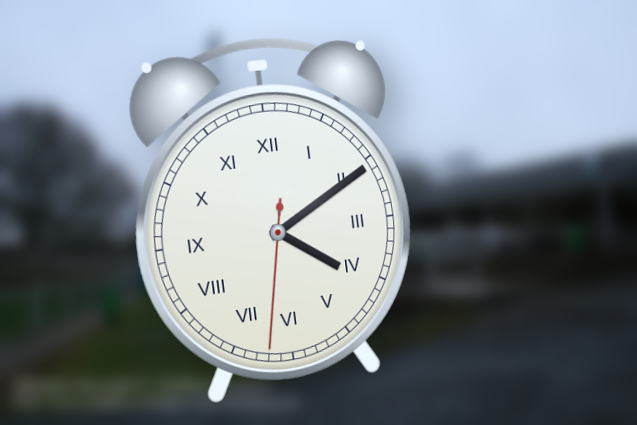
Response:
4.10.32
